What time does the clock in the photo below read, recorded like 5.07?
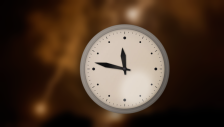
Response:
11.47
